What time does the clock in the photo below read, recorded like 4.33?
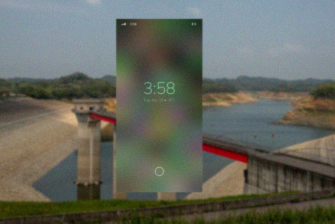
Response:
3.58
